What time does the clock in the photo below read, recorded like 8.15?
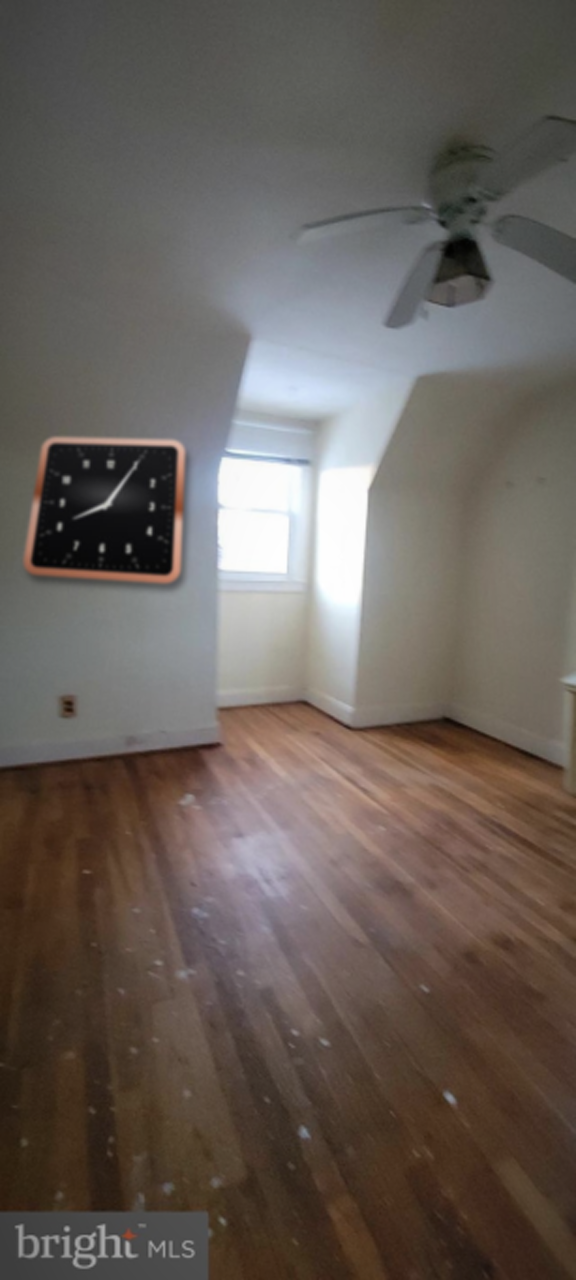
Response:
8.05
